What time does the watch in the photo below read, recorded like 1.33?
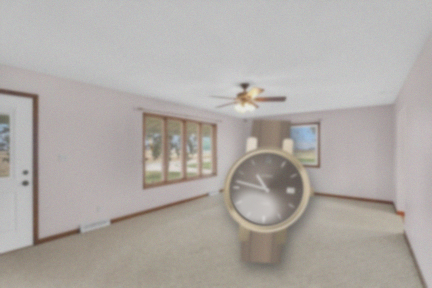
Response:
10.47
